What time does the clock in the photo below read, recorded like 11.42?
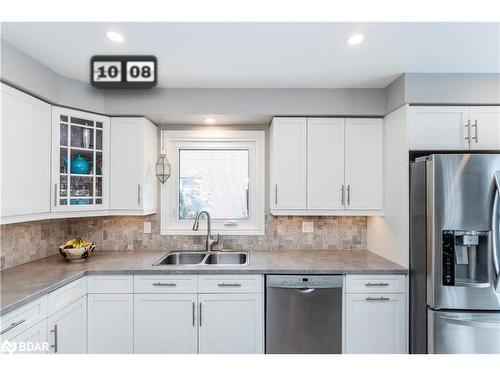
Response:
10.08
